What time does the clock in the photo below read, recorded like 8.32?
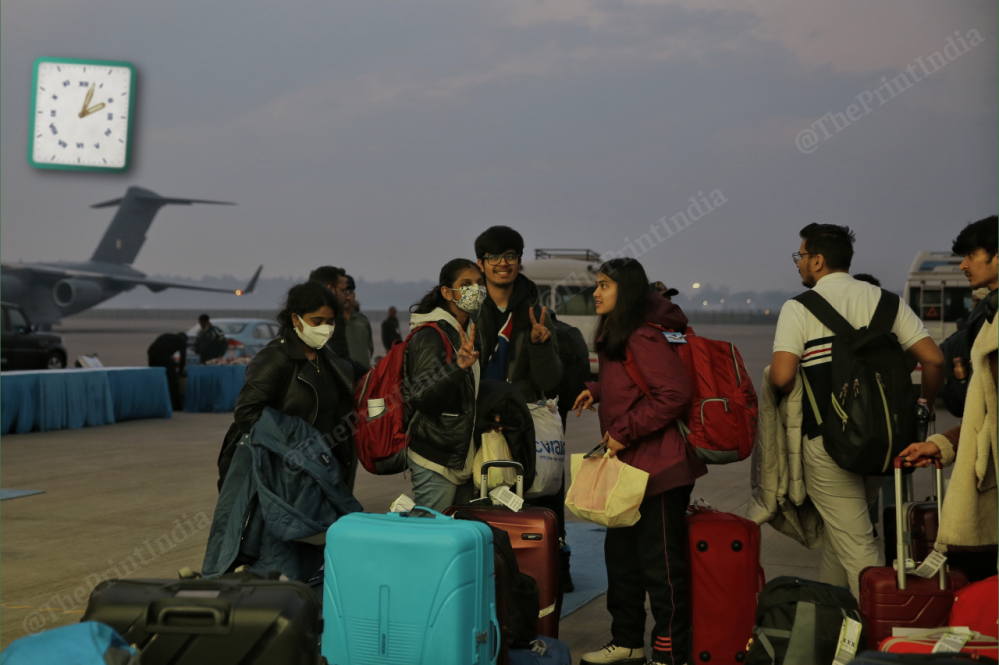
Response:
2.03
